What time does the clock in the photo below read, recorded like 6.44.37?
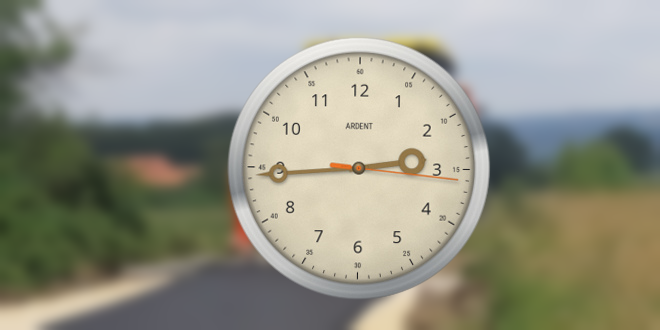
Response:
2.44.16
